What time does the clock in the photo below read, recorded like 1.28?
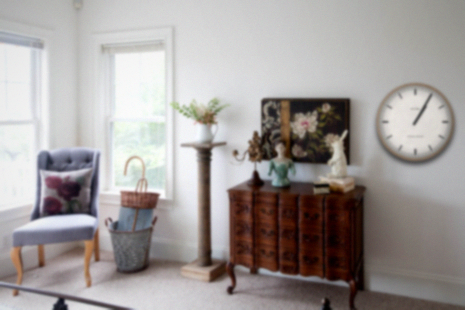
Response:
1.05
